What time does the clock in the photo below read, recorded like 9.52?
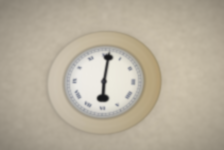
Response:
6.01
